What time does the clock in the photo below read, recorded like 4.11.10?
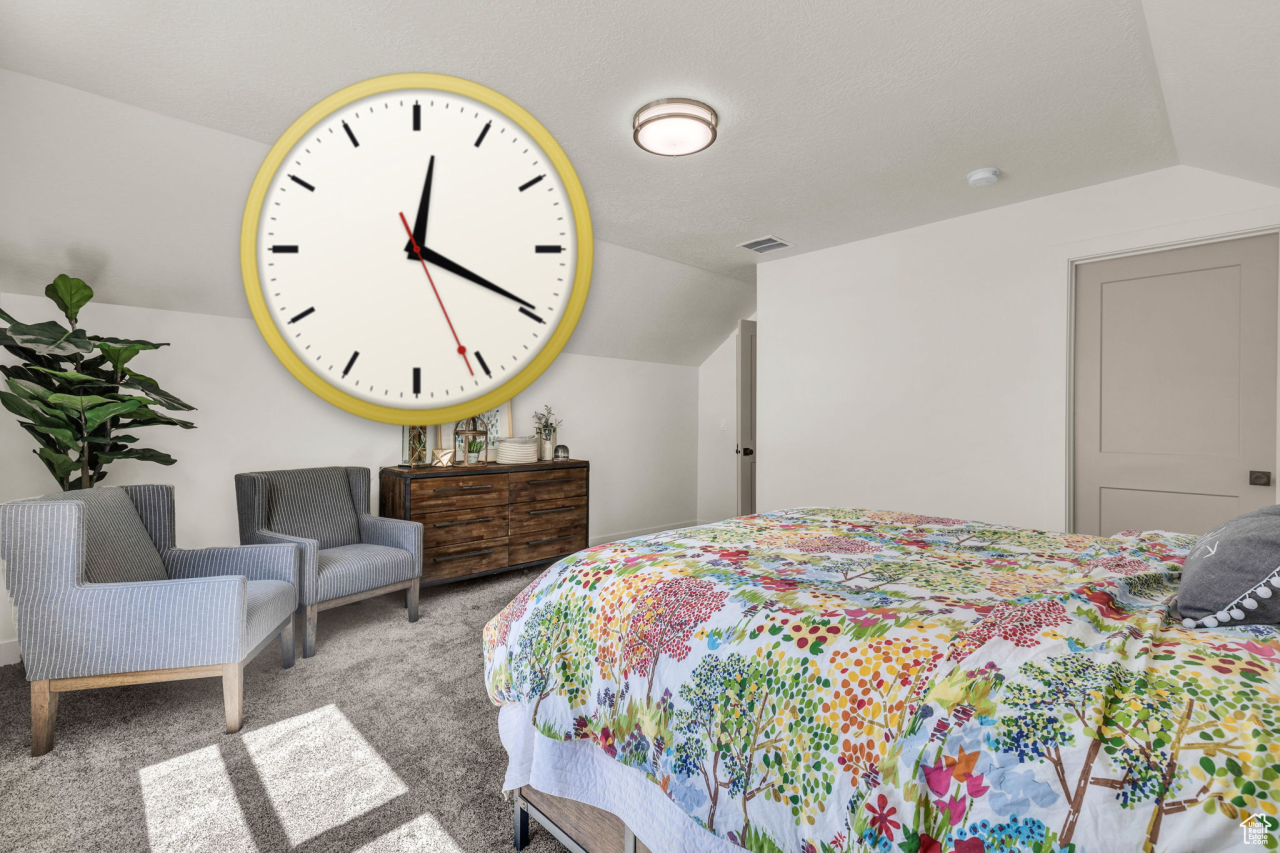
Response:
12.19.26
